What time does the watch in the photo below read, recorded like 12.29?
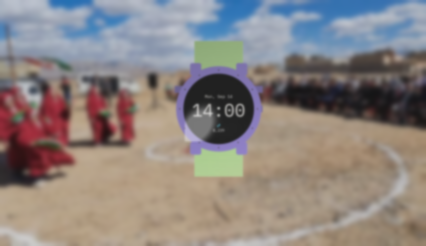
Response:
14.00
